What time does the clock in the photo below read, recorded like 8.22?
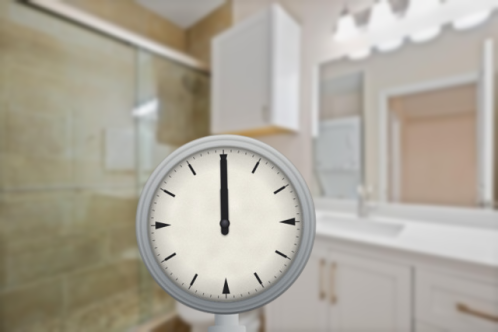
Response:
12.00
